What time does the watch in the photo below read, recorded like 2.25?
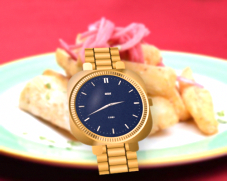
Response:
2.41
